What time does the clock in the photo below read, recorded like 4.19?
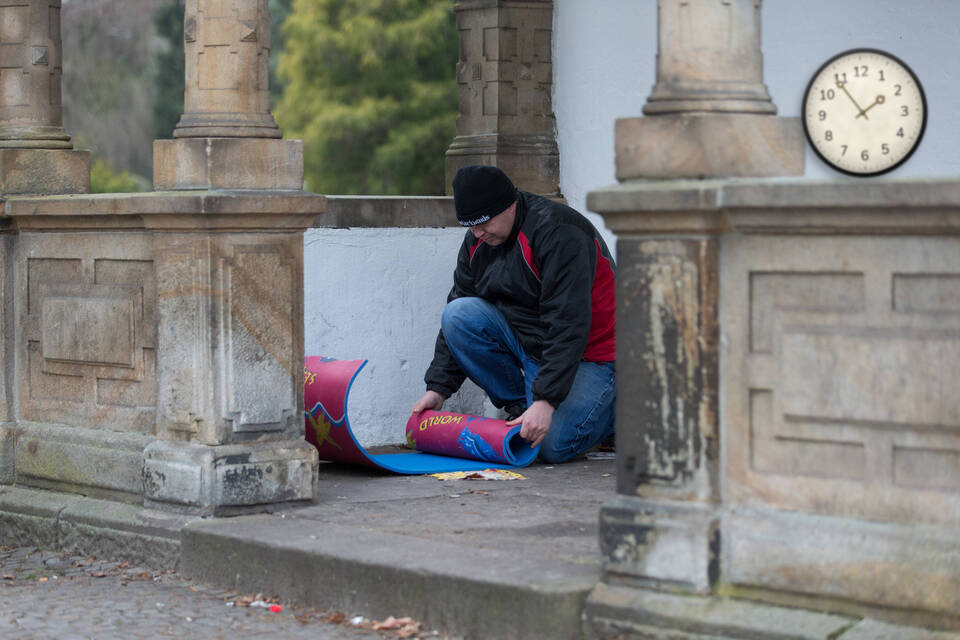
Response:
1.54
